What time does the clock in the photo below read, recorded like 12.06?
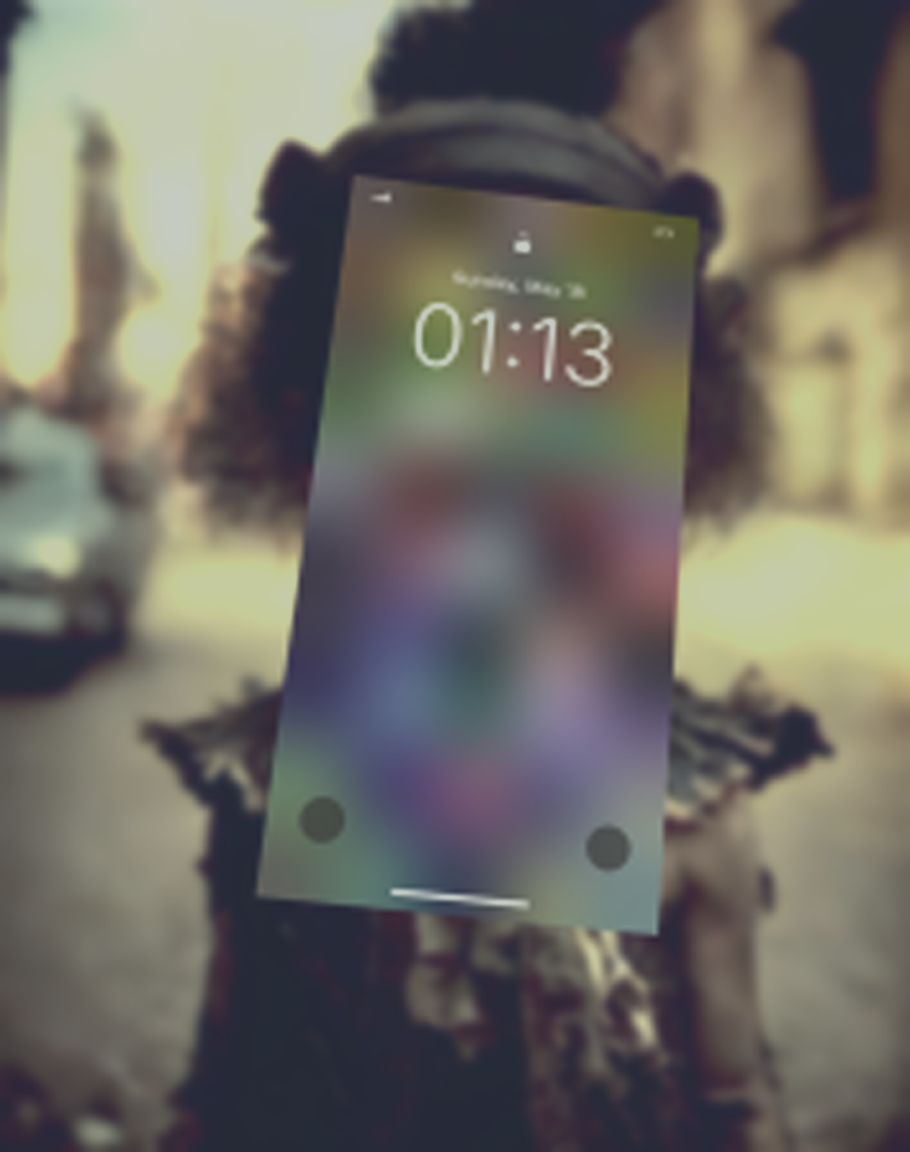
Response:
1.13
